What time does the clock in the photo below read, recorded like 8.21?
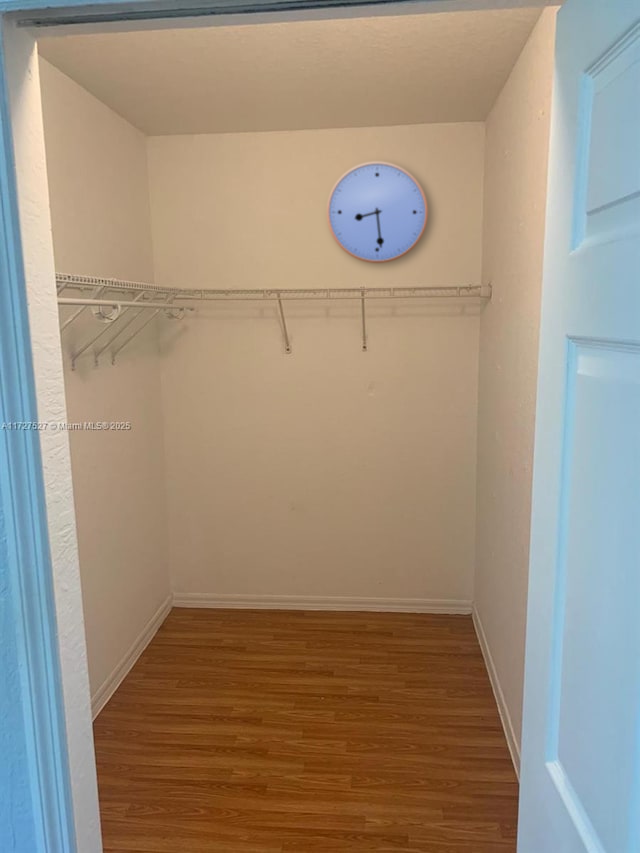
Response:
8.29
